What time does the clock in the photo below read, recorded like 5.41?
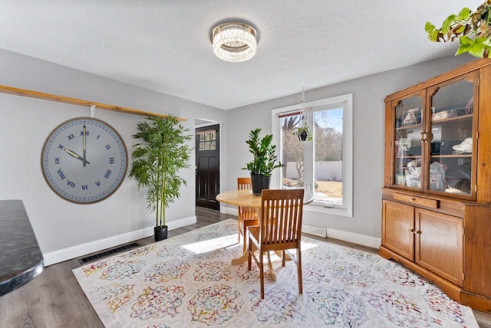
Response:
10.00
